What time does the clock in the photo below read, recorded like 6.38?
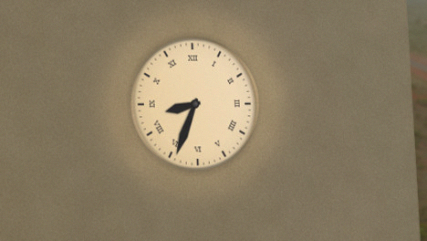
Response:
8.34
